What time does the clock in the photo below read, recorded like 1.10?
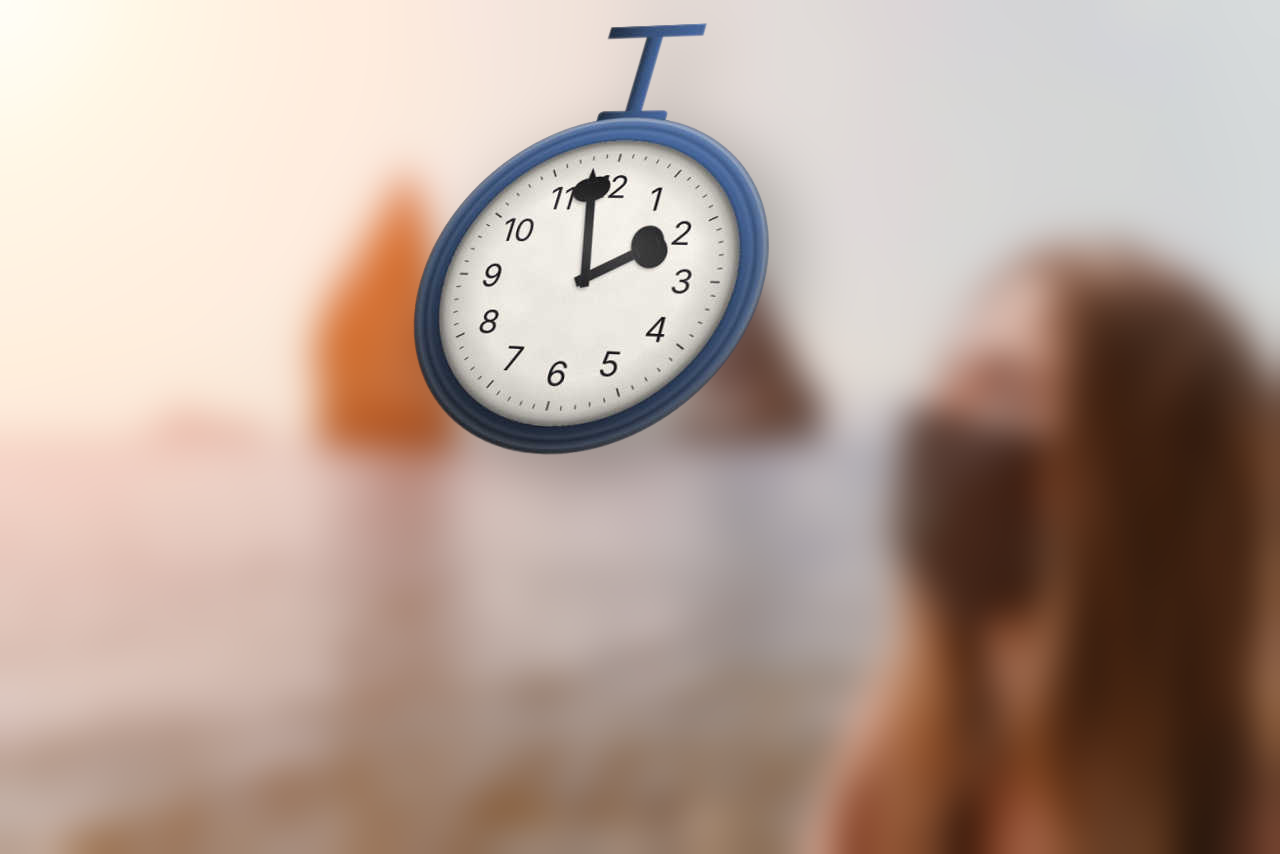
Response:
1.58
